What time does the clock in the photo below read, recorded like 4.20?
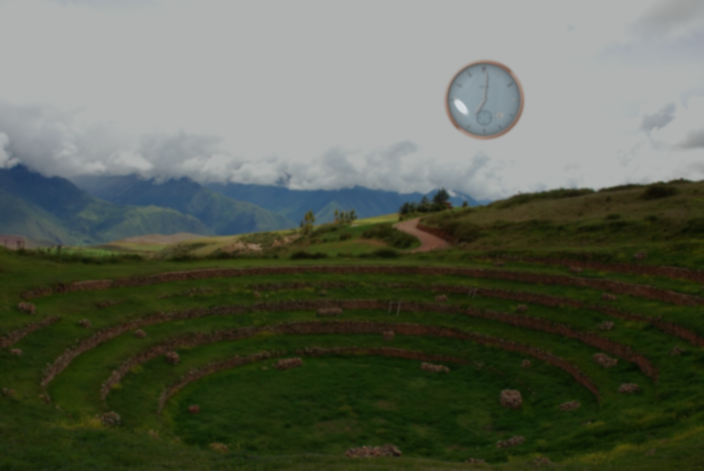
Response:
7.01
